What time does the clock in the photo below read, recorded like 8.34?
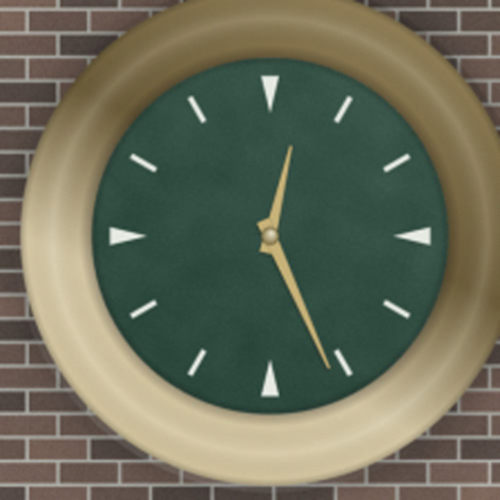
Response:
12.26
